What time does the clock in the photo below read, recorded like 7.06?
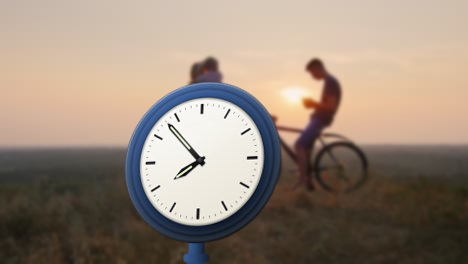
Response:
7.53
